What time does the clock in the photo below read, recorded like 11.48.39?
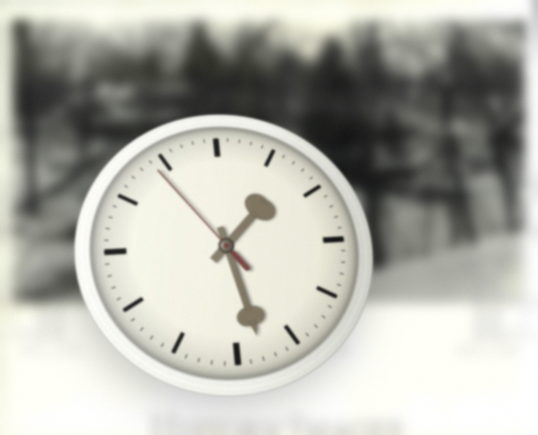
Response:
1.27.54
